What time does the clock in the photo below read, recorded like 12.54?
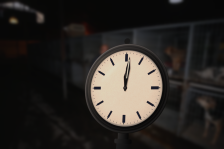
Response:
12.01
